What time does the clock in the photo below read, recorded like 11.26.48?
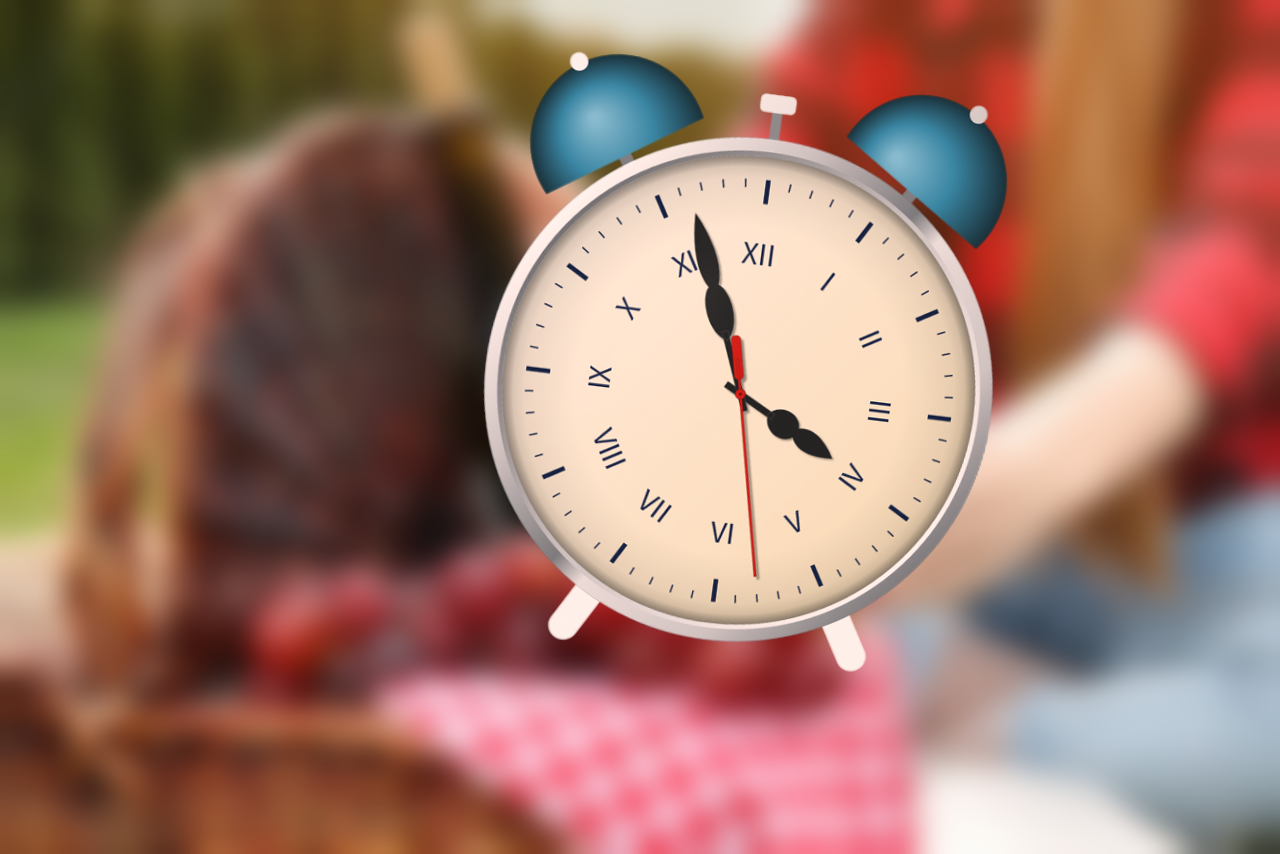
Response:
3.56.28
